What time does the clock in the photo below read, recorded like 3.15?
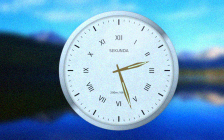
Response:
2.27
